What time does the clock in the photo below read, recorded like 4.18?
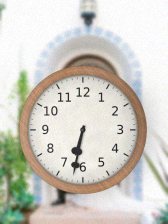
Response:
6.32
